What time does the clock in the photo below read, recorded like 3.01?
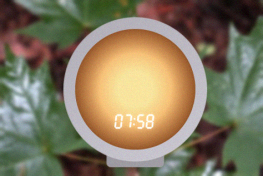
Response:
7.58
